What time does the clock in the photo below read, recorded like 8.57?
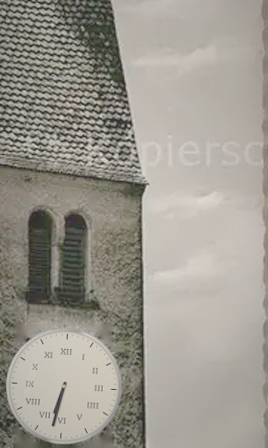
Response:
6.32
